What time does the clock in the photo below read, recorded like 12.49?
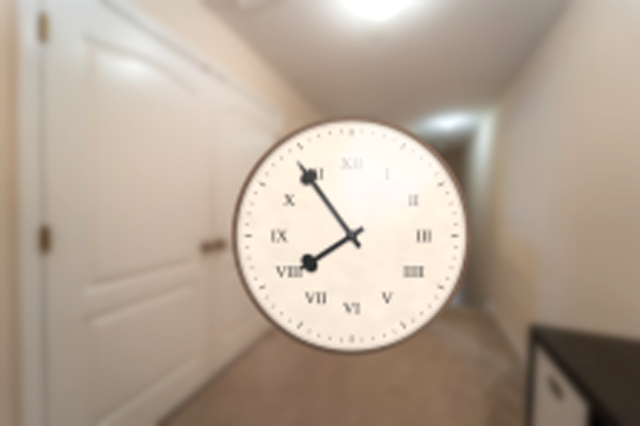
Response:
7.54
